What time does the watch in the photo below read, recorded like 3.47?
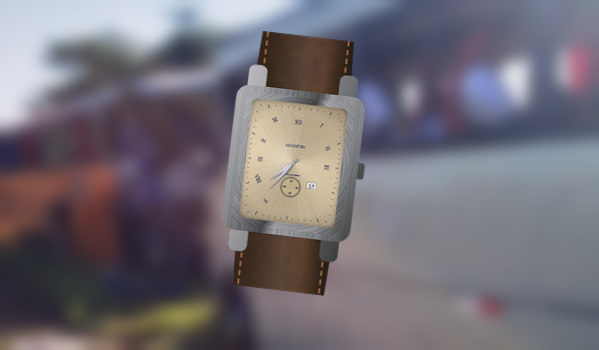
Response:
7.36
